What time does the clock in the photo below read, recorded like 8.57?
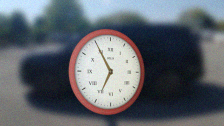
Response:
6.55
